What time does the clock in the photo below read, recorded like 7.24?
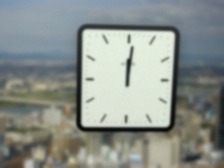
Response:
12.01
